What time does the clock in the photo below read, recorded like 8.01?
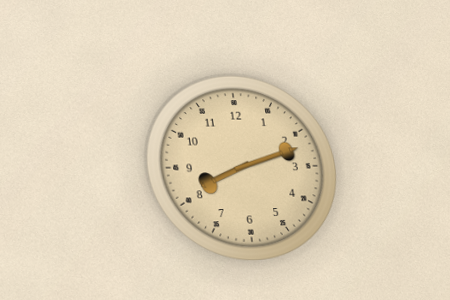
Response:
8.12
